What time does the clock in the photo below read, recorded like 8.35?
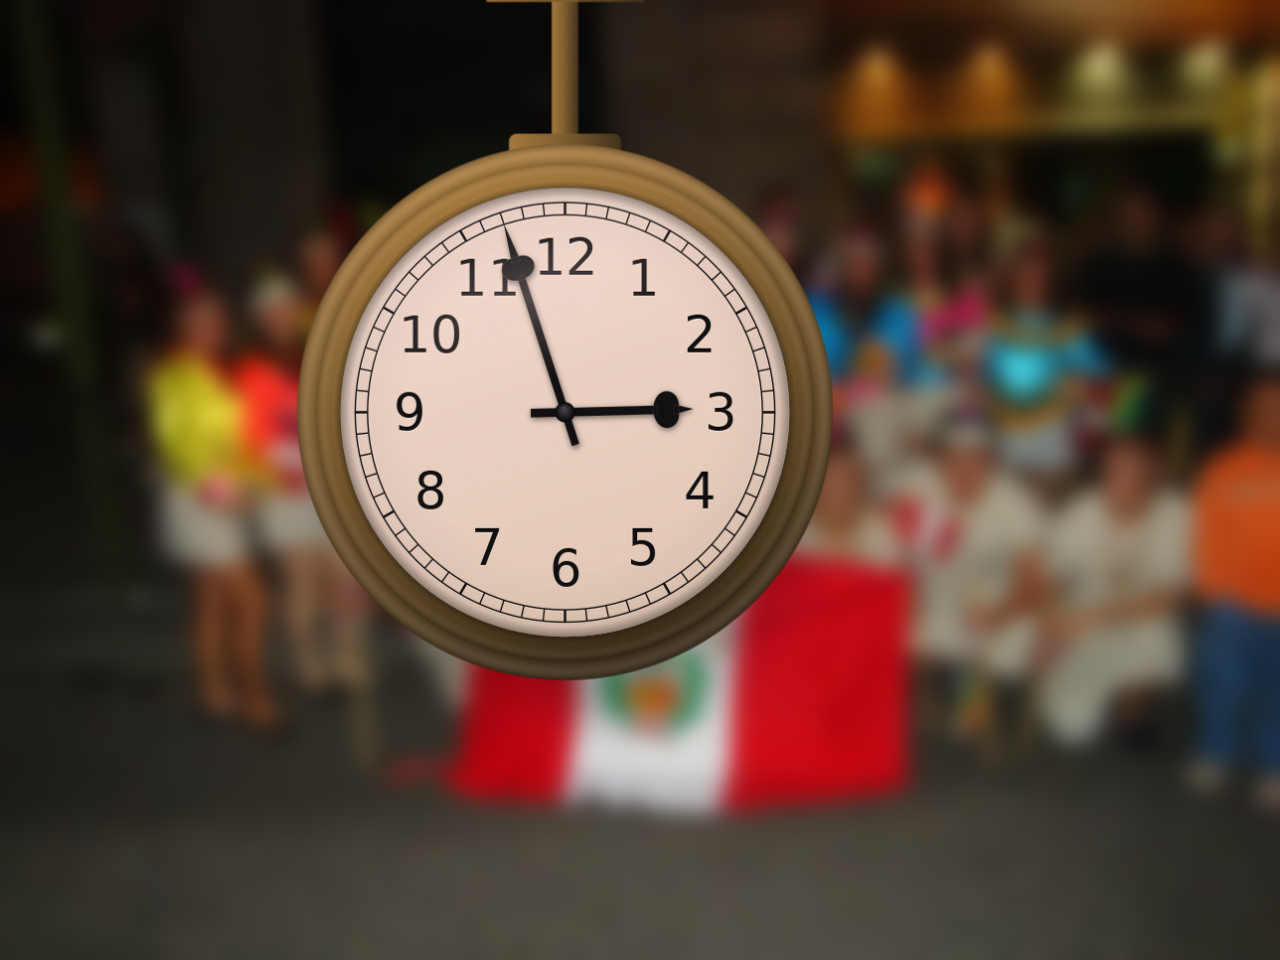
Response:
2.57
